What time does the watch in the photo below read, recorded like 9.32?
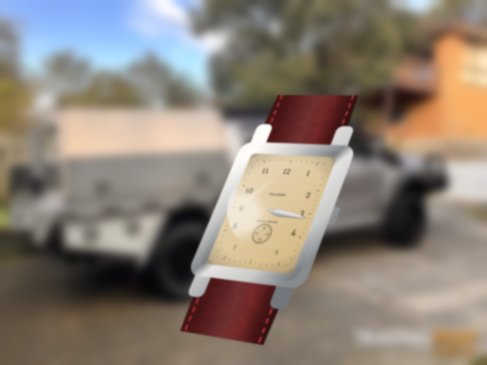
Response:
3.16
